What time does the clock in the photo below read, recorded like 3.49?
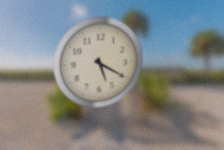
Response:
5.20
